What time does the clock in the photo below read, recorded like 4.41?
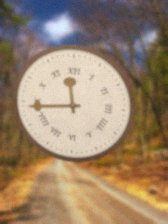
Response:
11.44
